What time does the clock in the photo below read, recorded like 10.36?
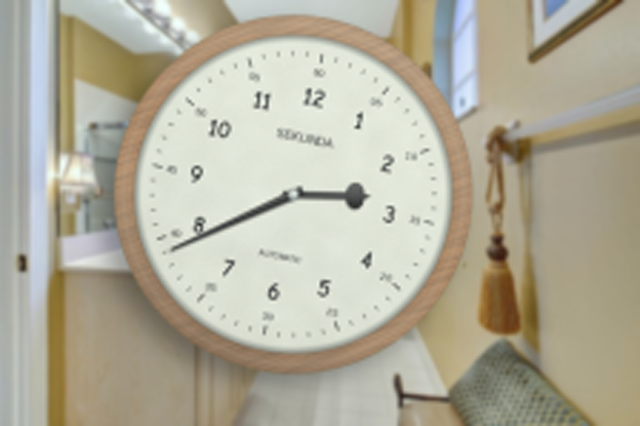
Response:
2.39
